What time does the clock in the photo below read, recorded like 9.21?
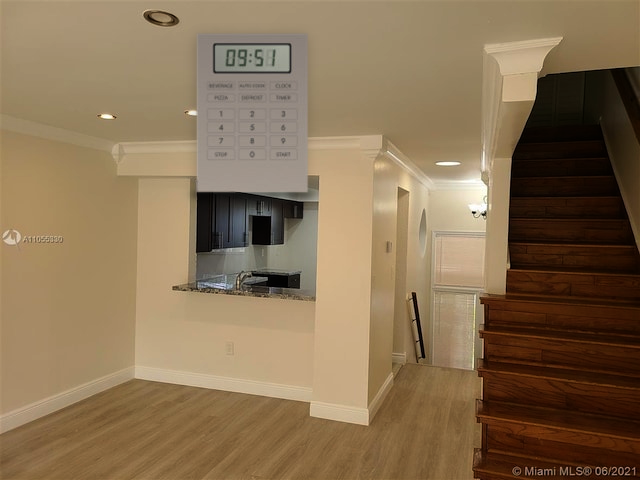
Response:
9.51
